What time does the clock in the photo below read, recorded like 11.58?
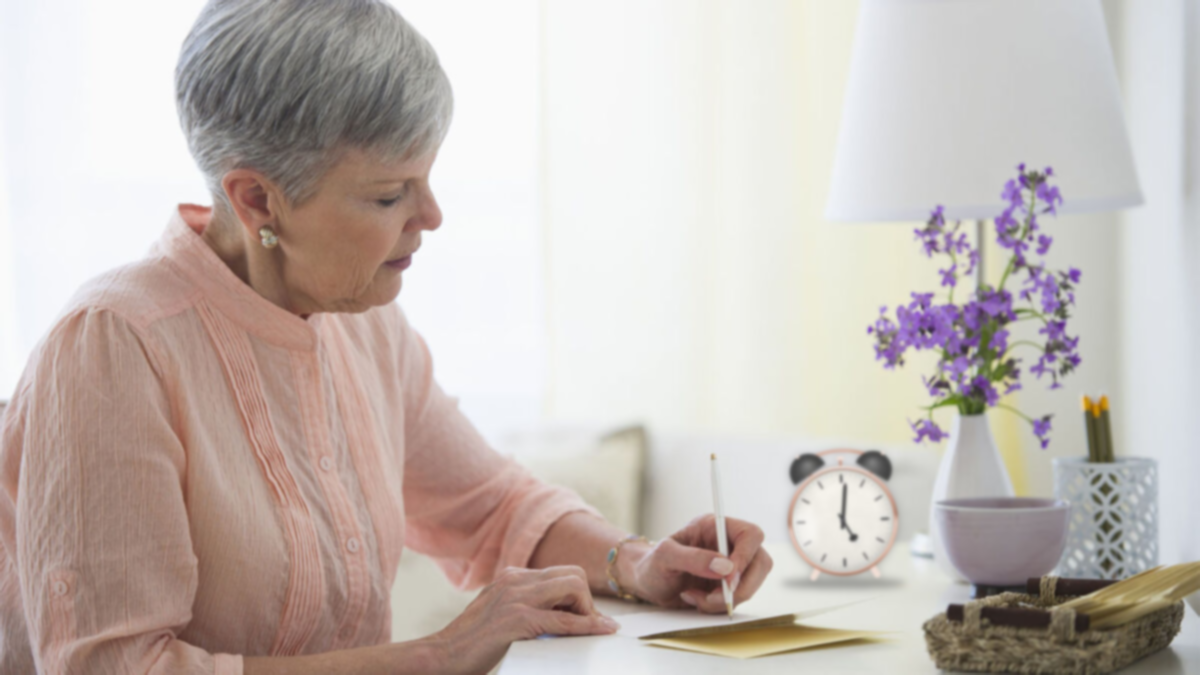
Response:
5.01
